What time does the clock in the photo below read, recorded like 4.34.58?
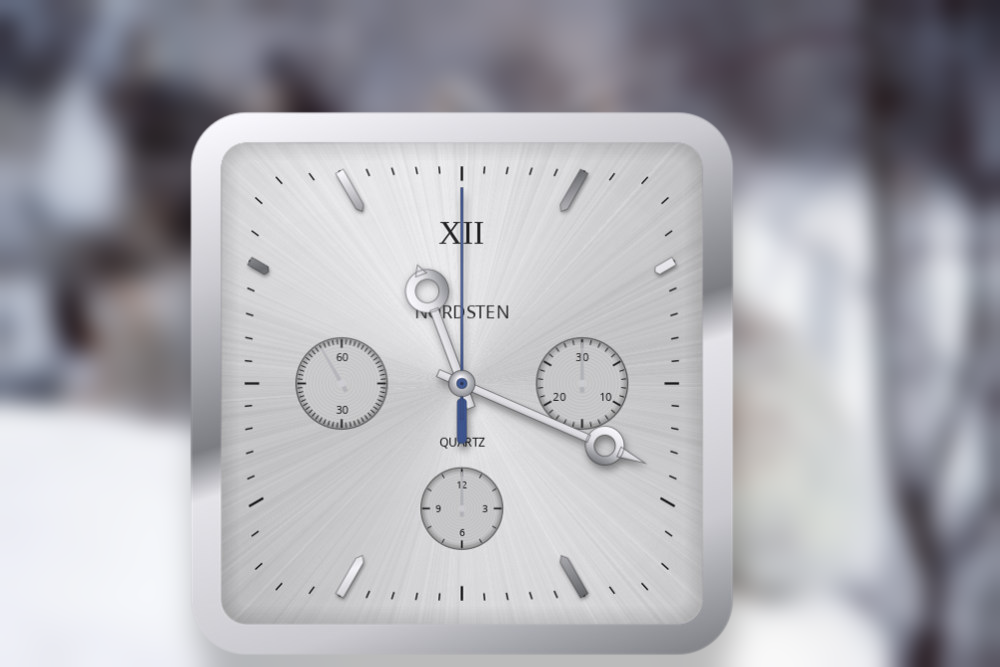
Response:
11.18.55
